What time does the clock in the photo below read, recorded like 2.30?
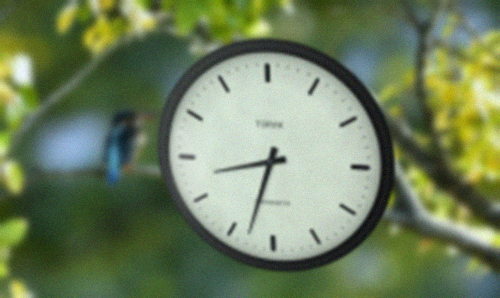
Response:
8.33
